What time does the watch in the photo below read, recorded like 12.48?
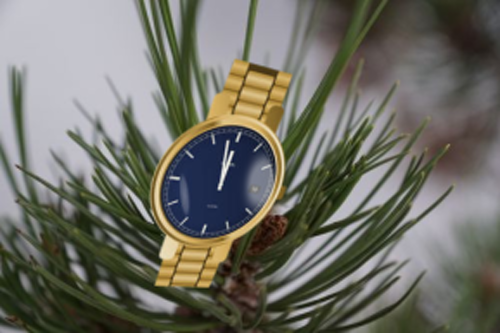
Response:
11.58
